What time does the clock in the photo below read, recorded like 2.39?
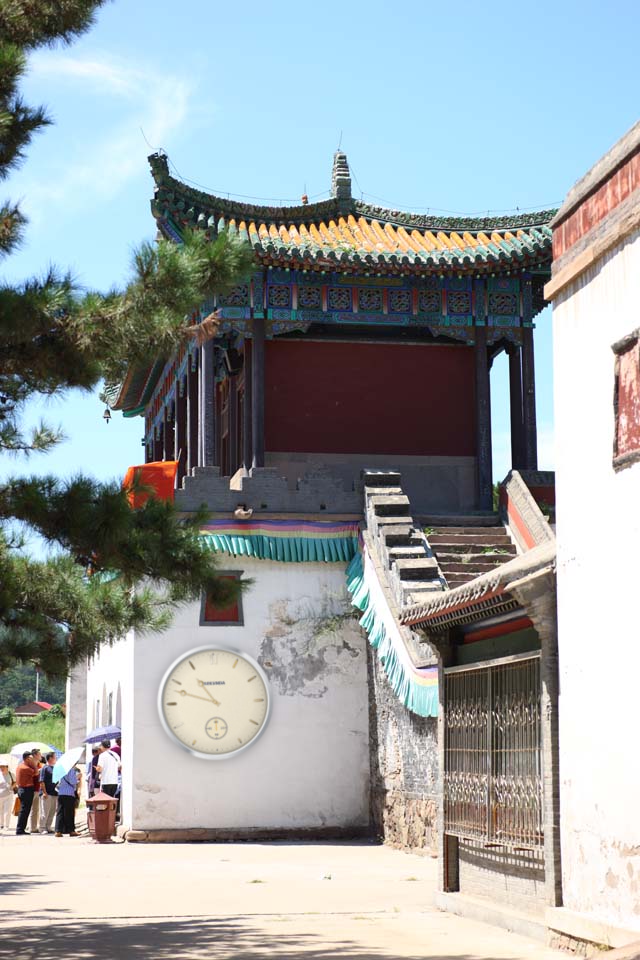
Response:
10.48
